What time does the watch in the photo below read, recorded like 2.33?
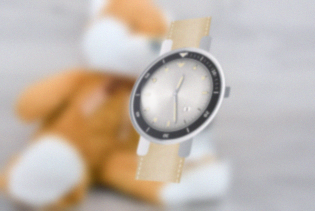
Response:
12.28
